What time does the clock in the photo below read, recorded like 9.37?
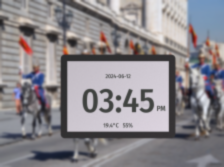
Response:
3.45
